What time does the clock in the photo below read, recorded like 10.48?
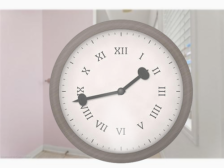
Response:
1.43
